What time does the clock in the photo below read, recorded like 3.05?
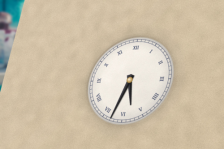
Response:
5.33
